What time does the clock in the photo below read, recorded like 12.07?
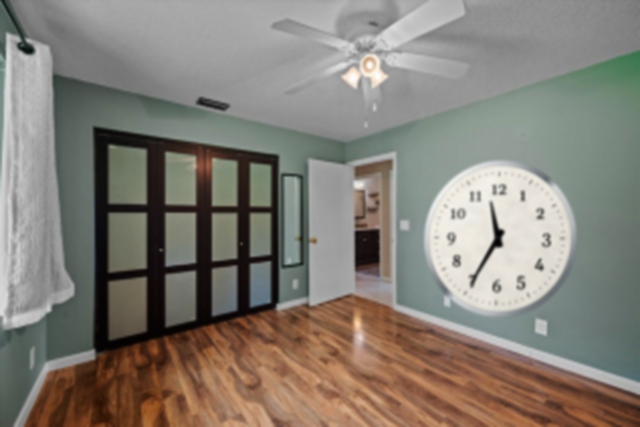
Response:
11.35
